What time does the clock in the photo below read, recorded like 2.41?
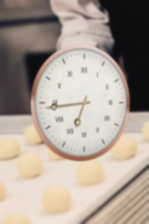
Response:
6.44
